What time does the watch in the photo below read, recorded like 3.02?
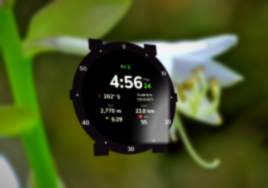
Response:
4.56
